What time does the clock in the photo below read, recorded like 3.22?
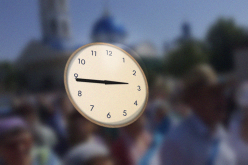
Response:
2.44
